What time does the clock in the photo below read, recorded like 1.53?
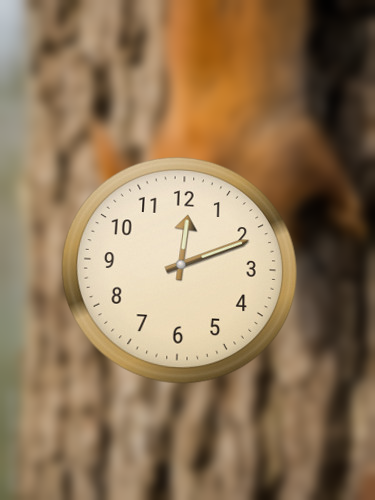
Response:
12.11
